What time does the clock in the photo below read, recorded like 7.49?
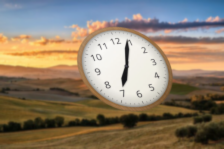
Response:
7.04
